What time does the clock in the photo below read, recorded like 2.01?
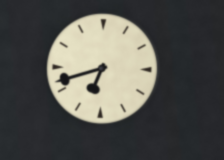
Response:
6.42
